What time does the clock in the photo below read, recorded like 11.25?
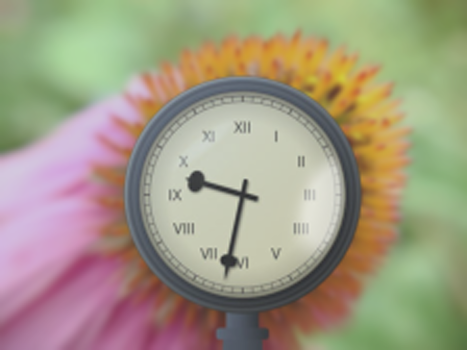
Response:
9.32
